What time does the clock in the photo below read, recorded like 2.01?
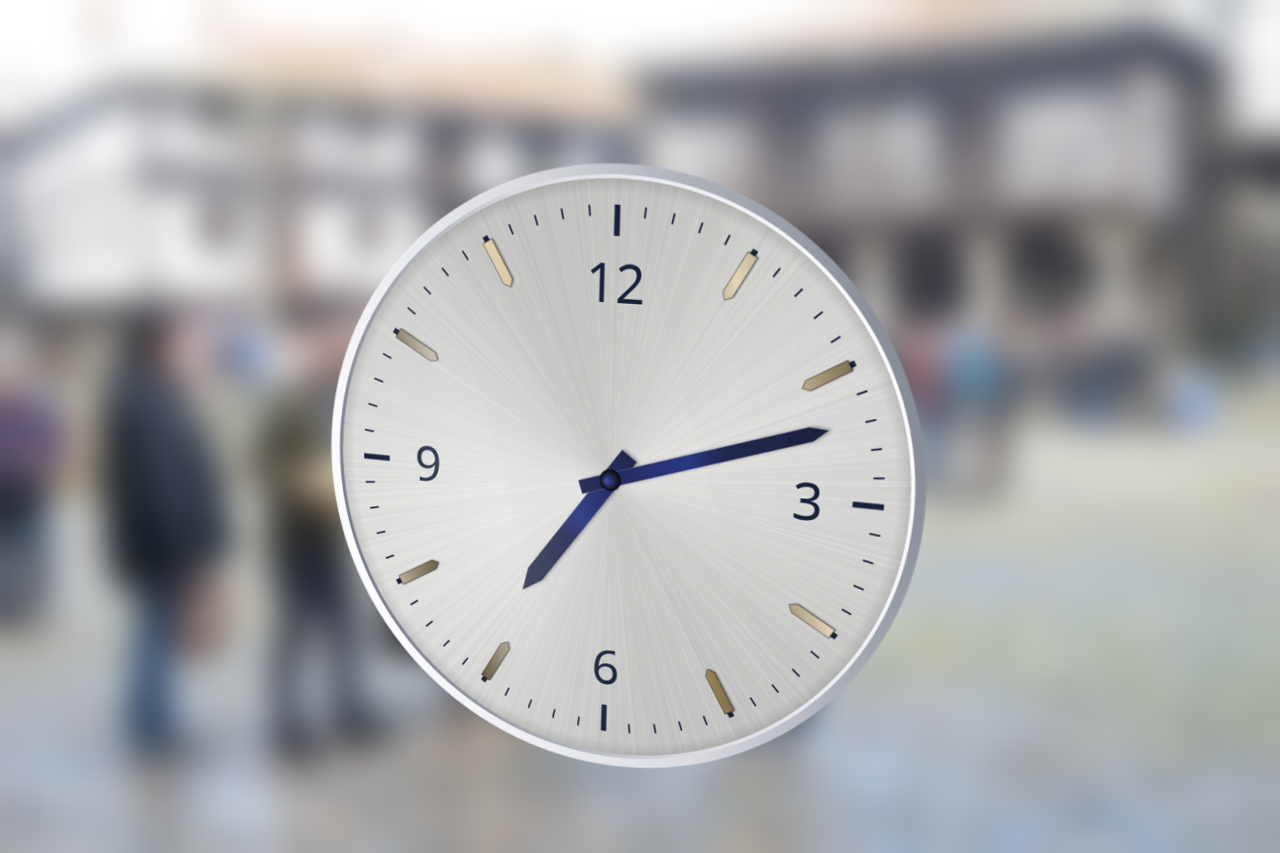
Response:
7.12
